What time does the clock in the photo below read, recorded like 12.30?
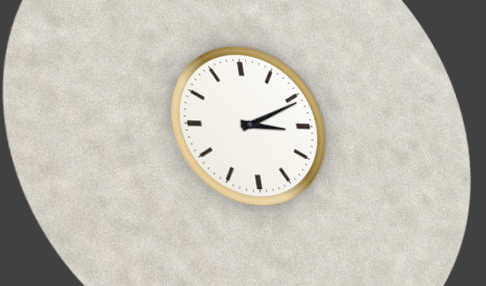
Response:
3.11
